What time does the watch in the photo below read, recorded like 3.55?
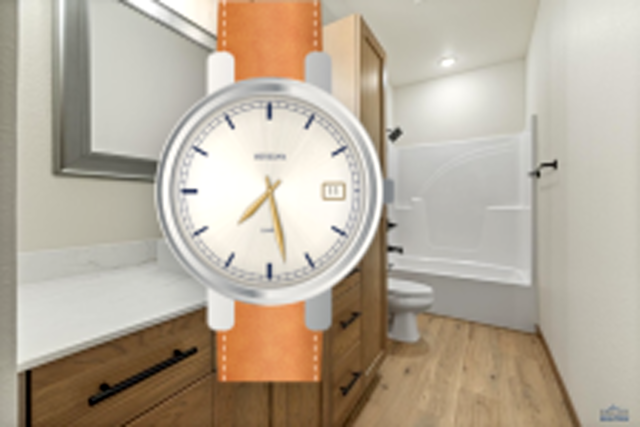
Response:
7.28
